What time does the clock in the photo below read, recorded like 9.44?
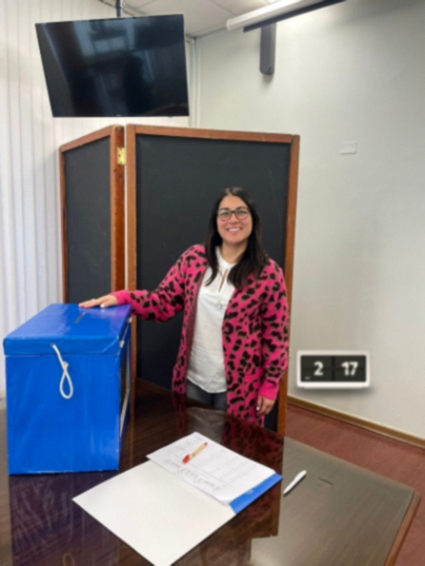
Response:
2.17
